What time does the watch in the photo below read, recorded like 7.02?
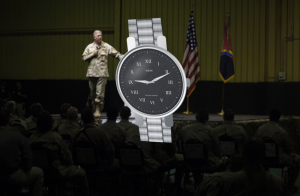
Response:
9.11
